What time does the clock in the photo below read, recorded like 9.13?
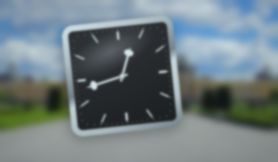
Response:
12.43
